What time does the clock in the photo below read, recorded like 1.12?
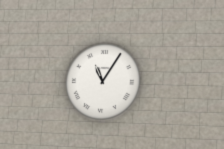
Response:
11.05
